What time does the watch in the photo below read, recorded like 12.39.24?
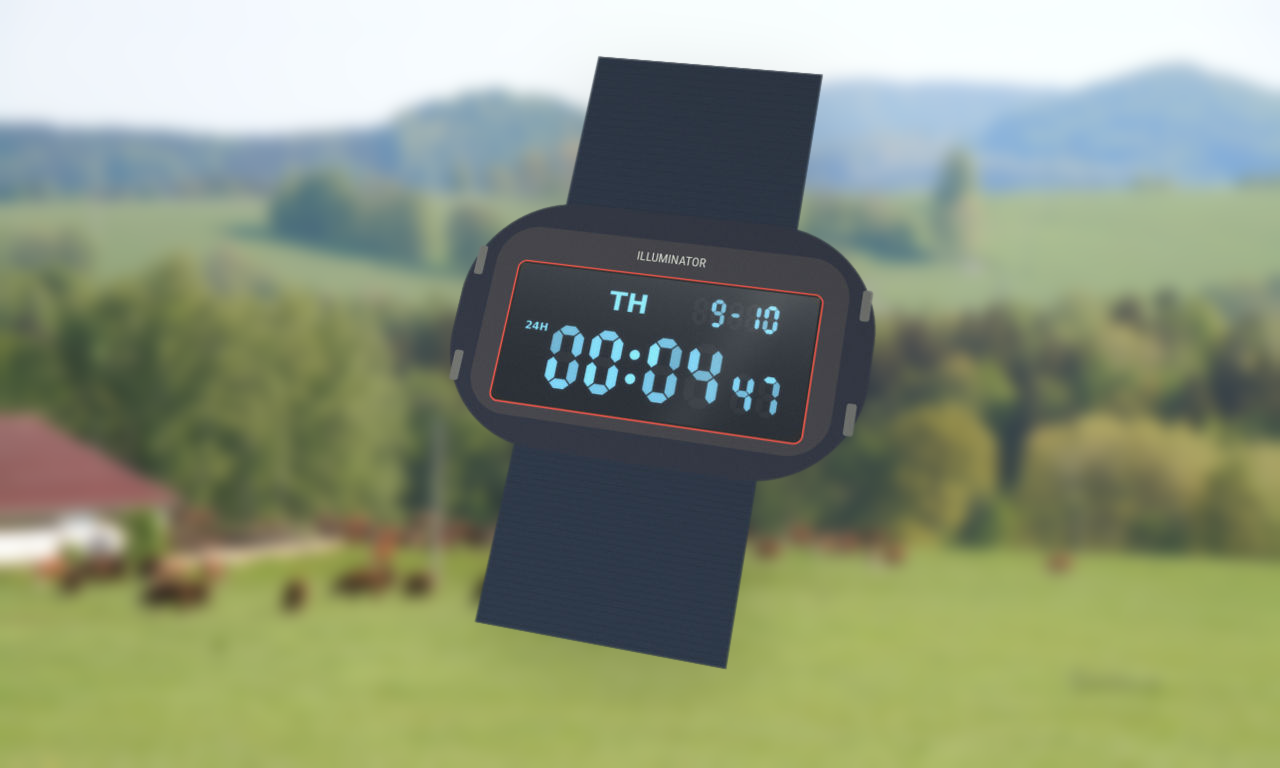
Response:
0.04.47
